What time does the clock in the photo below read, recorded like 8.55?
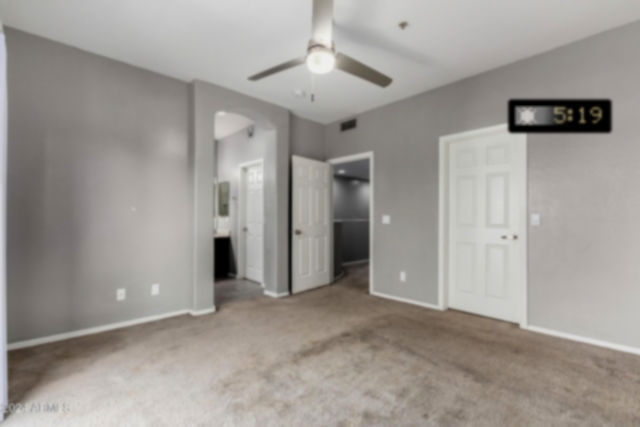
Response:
5.19
